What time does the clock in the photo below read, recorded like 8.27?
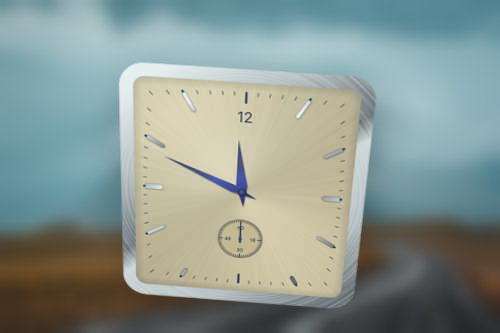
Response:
11.49
